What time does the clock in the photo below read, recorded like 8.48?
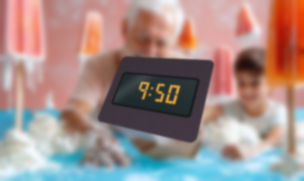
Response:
9.50
